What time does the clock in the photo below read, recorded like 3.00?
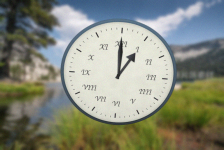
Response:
1.00
